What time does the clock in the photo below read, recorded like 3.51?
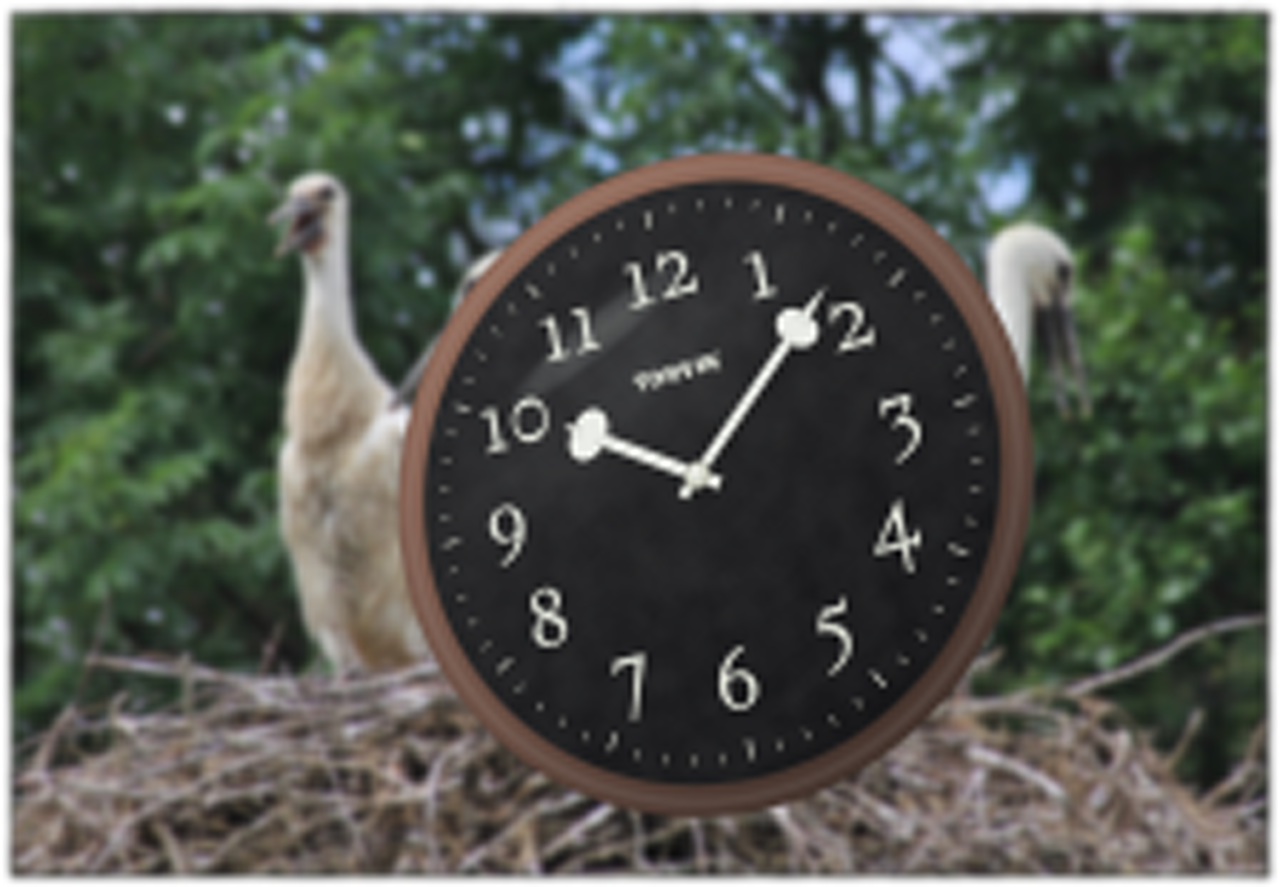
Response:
10.08
